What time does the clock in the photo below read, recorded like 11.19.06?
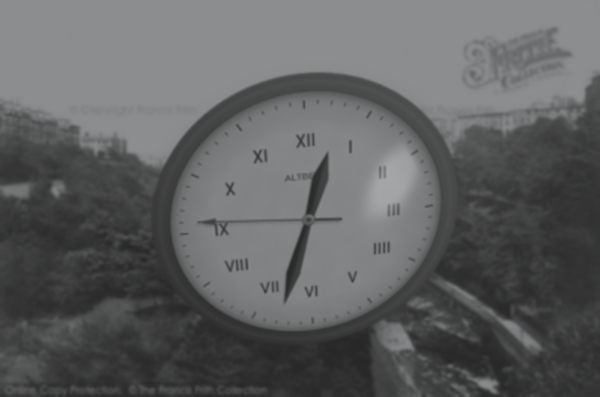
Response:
12.32.46
